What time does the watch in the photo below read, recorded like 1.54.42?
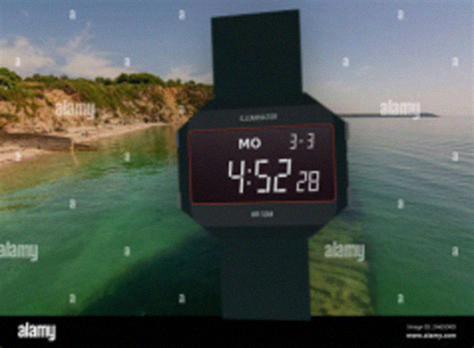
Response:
4.52.28
